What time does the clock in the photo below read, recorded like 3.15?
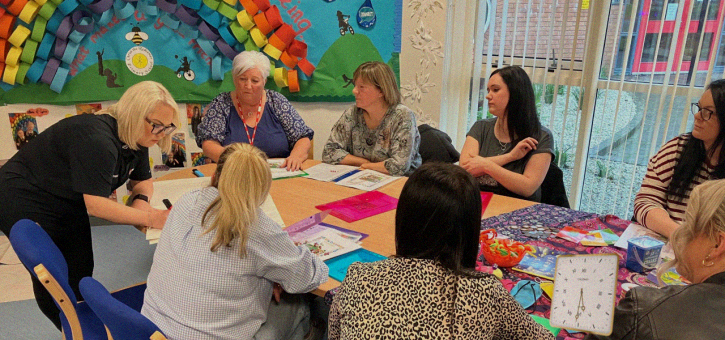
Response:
5.31
